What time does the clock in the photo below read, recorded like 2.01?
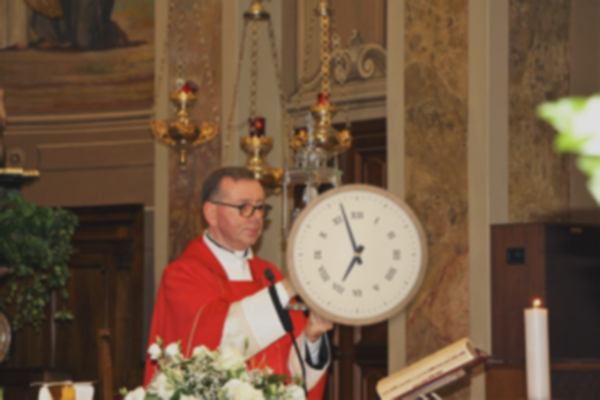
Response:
6.57
